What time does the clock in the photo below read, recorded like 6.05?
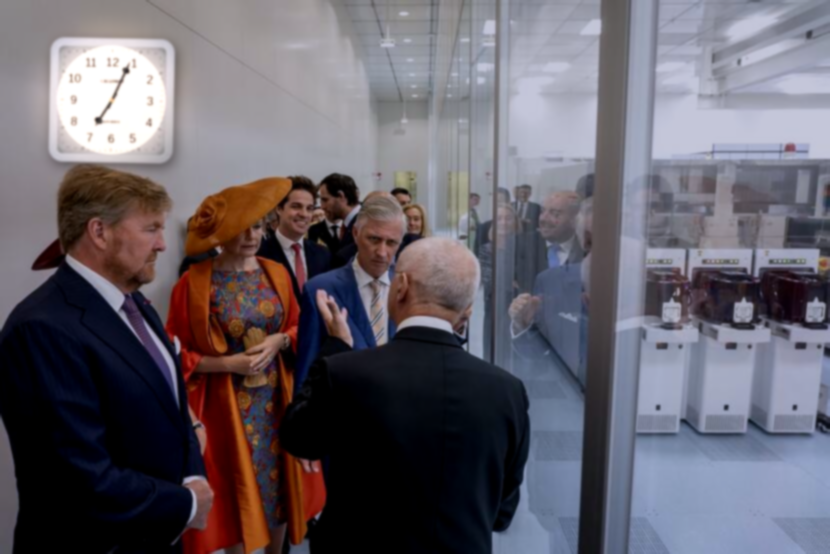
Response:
7.04
